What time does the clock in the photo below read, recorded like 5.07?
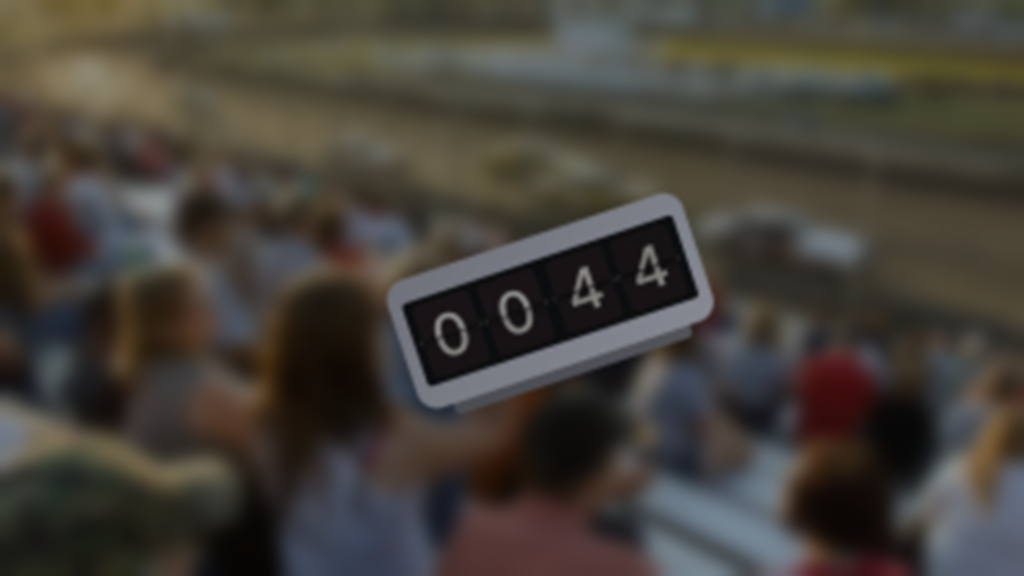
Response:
0.44
